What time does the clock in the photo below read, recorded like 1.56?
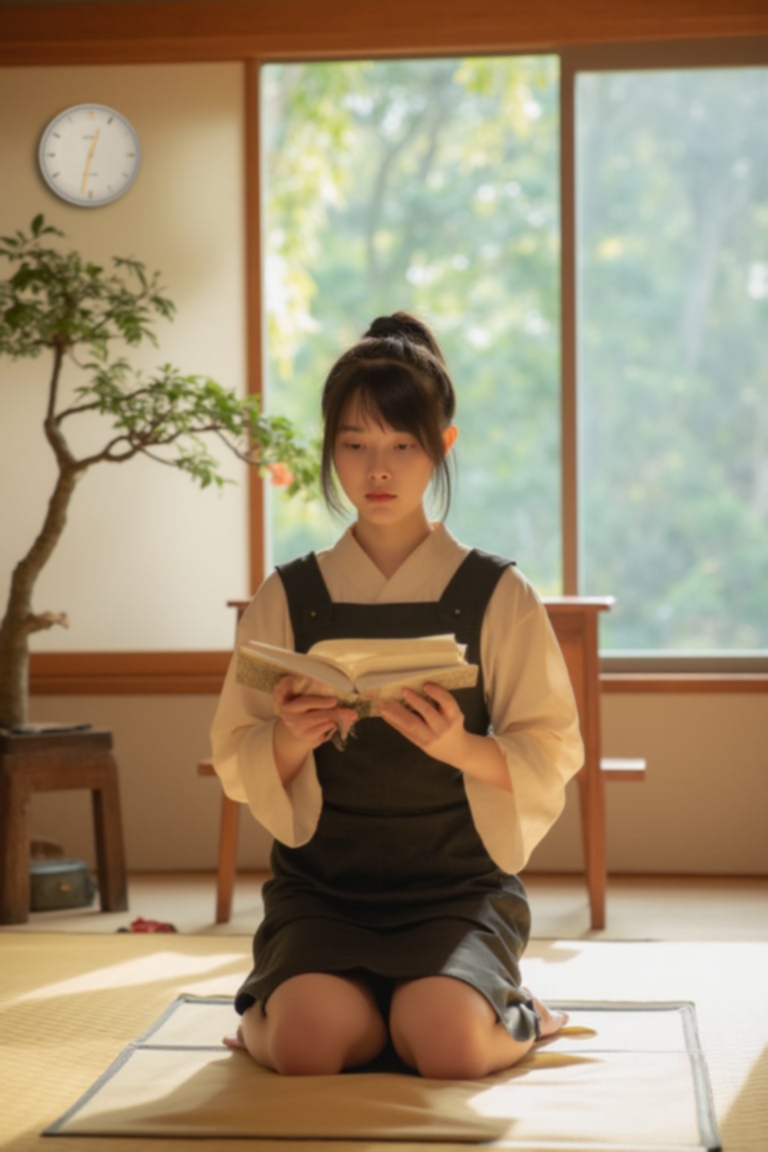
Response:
12.32
